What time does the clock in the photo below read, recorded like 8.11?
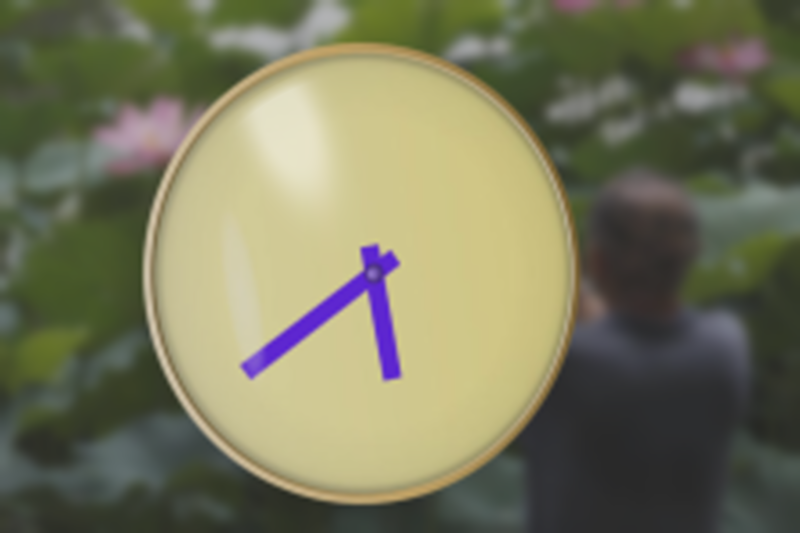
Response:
5.39
